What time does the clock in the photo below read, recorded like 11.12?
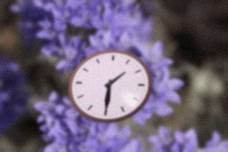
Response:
1.30
